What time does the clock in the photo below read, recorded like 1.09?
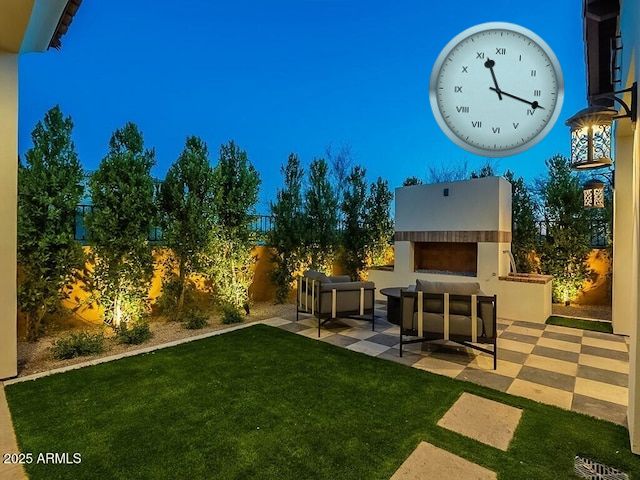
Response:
11.18
